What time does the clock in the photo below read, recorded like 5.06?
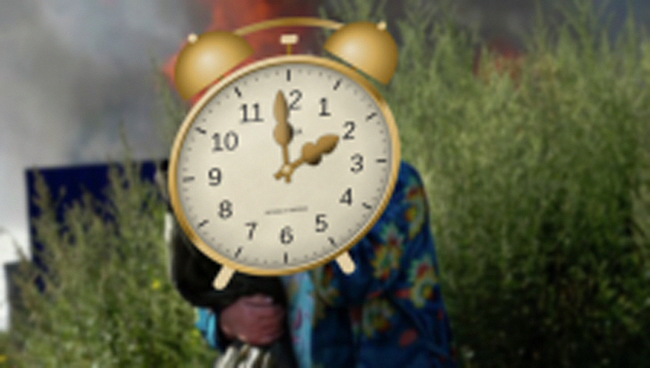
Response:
1.59
